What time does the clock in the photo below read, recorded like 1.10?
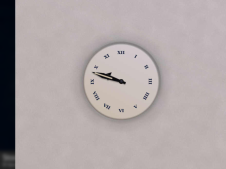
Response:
9.48
